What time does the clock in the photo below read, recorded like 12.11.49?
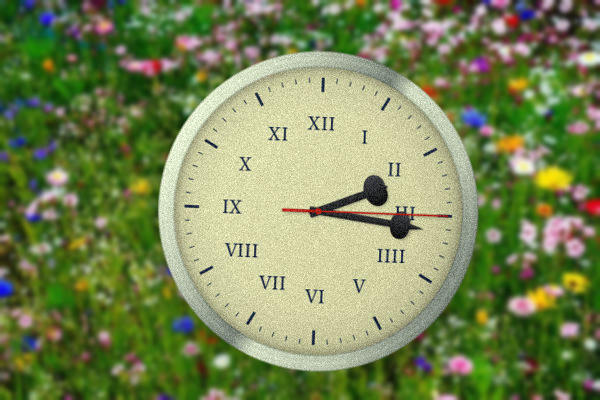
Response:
2.16.15
